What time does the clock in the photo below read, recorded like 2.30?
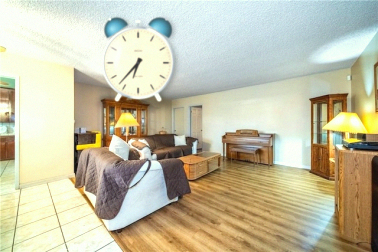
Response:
6.37
